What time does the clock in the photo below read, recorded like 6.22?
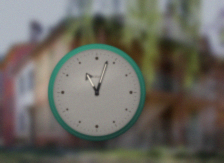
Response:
11.03
